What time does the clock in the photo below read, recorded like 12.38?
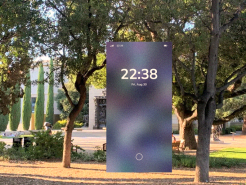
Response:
22.38
